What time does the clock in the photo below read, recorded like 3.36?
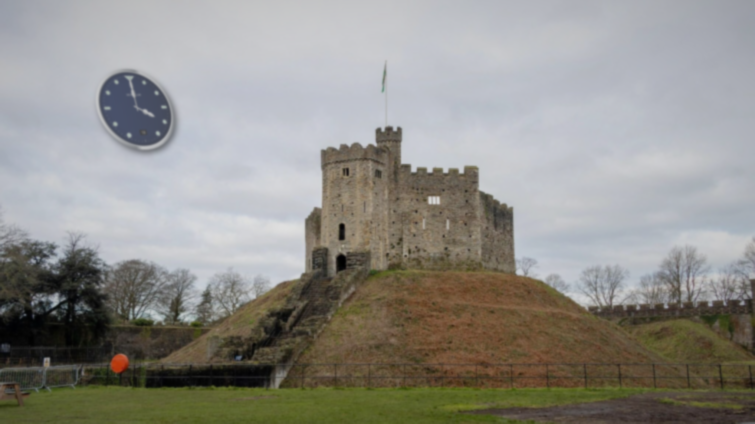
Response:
4.00
